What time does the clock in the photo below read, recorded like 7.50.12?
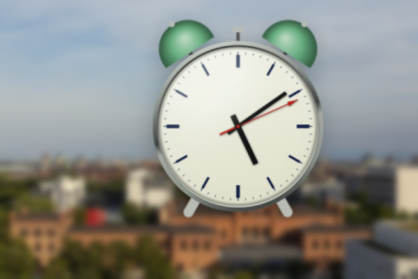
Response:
5.09.11
